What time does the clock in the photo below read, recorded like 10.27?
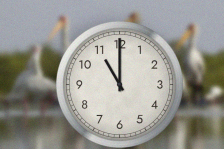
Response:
11.00
